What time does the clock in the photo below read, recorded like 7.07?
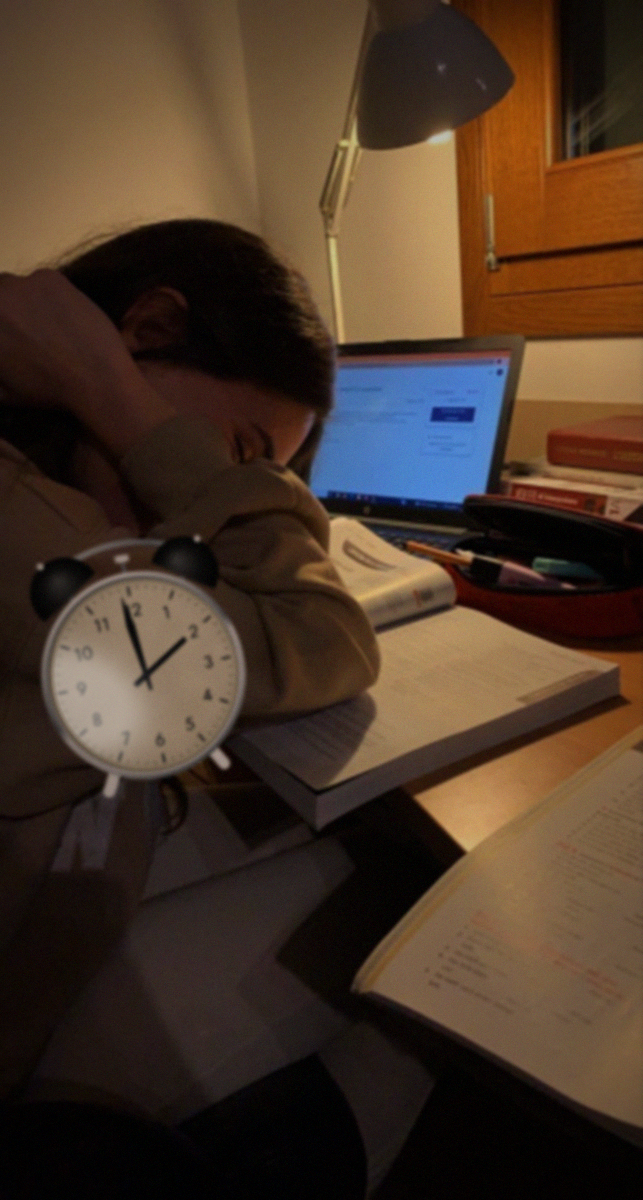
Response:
1.59
